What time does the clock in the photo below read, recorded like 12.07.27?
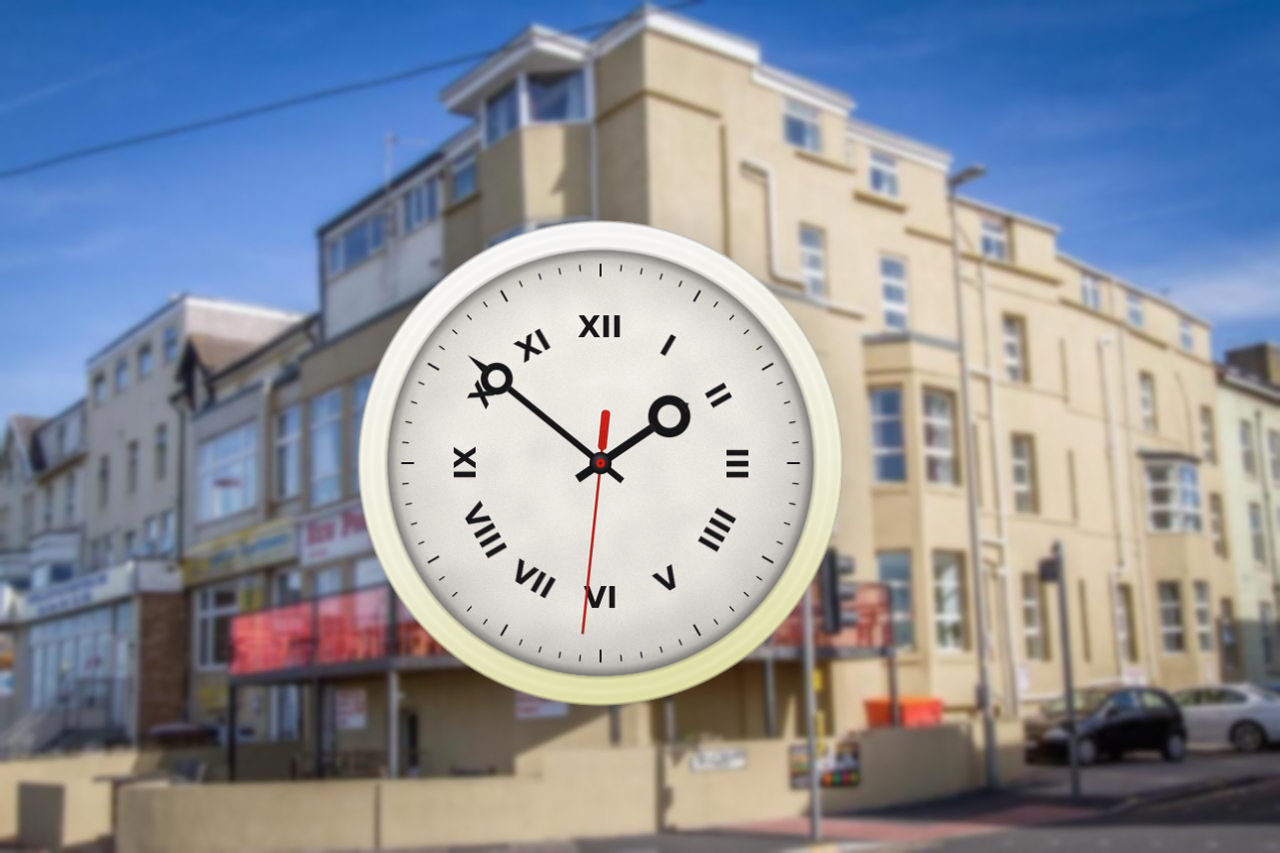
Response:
1.51.31
